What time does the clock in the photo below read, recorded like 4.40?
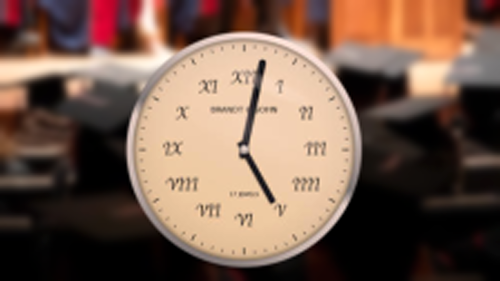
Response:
5.02
